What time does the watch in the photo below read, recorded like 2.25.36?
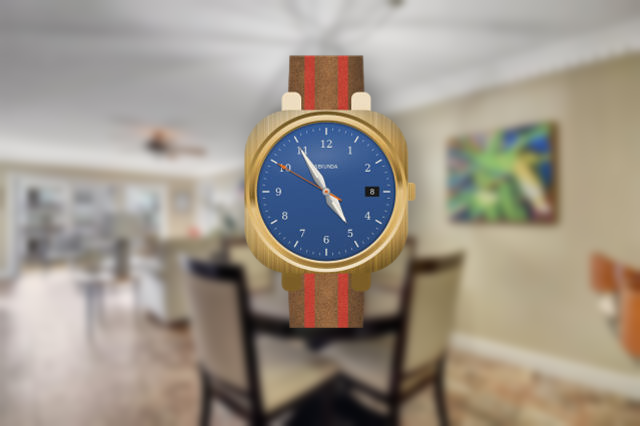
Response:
4.54.50
